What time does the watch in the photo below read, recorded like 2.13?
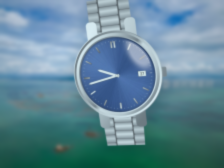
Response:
9.43
